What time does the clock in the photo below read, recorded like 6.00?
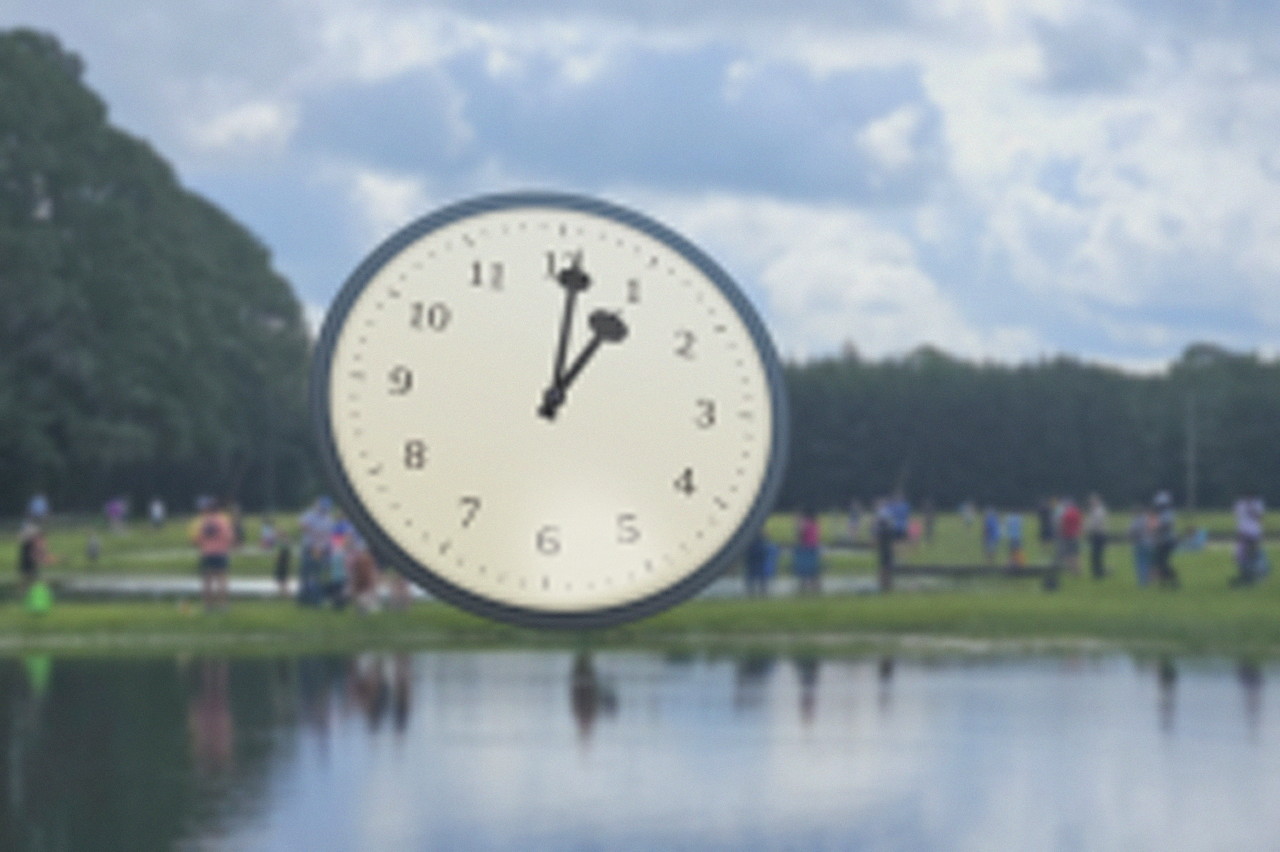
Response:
1.01
